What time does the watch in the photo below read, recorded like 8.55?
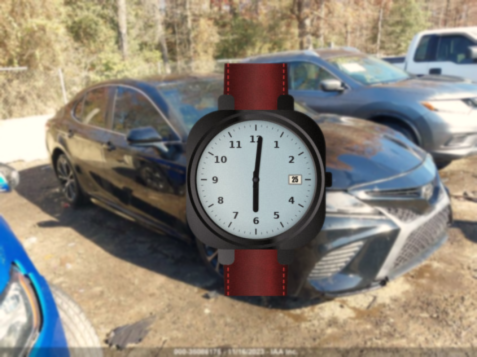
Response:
6.01
